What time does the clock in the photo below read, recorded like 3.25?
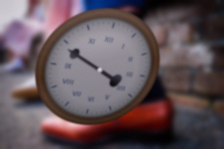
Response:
3.49
